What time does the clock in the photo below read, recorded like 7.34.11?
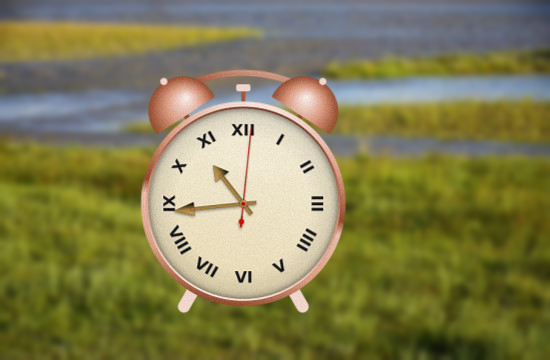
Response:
10.44.01
